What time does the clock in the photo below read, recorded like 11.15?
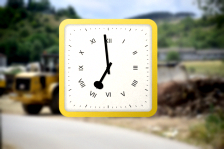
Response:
6.59
